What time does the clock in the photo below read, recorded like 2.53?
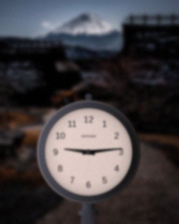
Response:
9.14
